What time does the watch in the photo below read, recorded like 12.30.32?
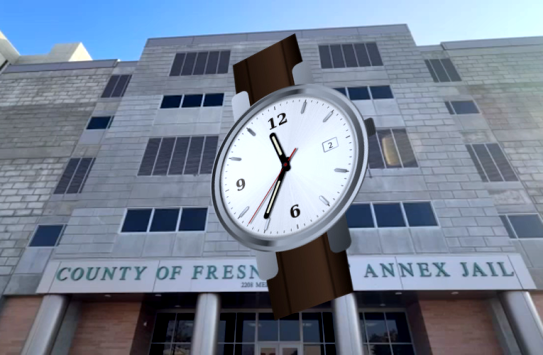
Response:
11.35.38
